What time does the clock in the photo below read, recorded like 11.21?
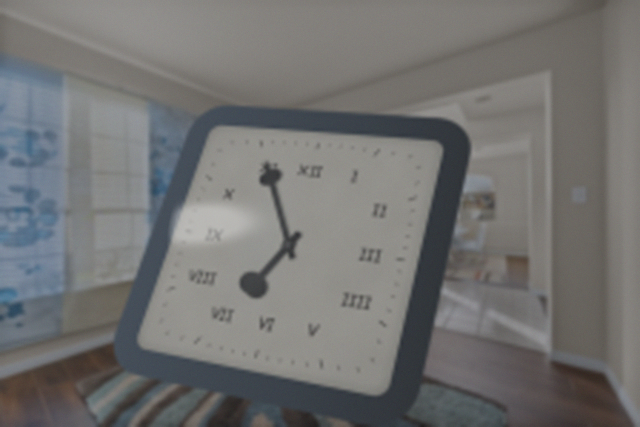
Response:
6.55
